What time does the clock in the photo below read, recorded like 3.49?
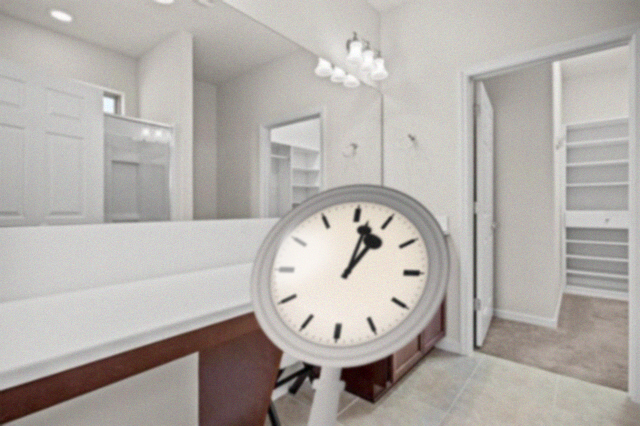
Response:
1.02
